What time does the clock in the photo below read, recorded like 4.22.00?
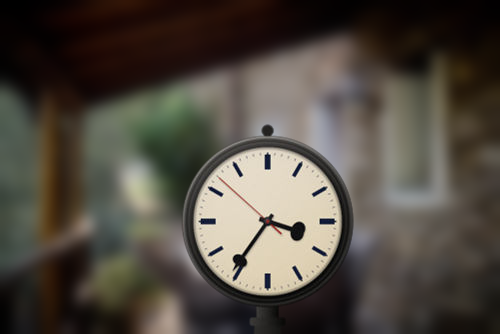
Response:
3.35.52
